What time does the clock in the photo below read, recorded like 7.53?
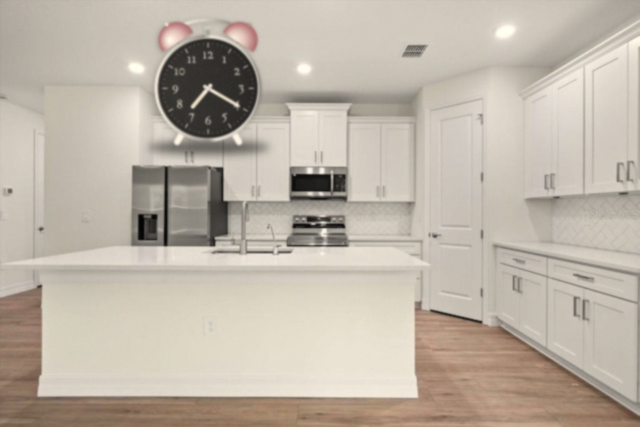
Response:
7.20
